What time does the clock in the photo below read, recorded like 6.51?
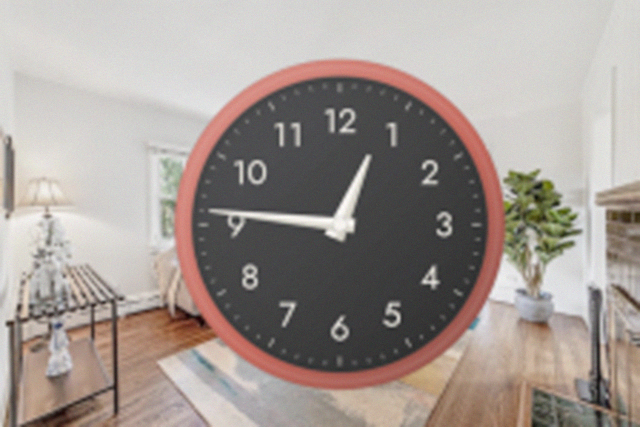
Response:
12.46
